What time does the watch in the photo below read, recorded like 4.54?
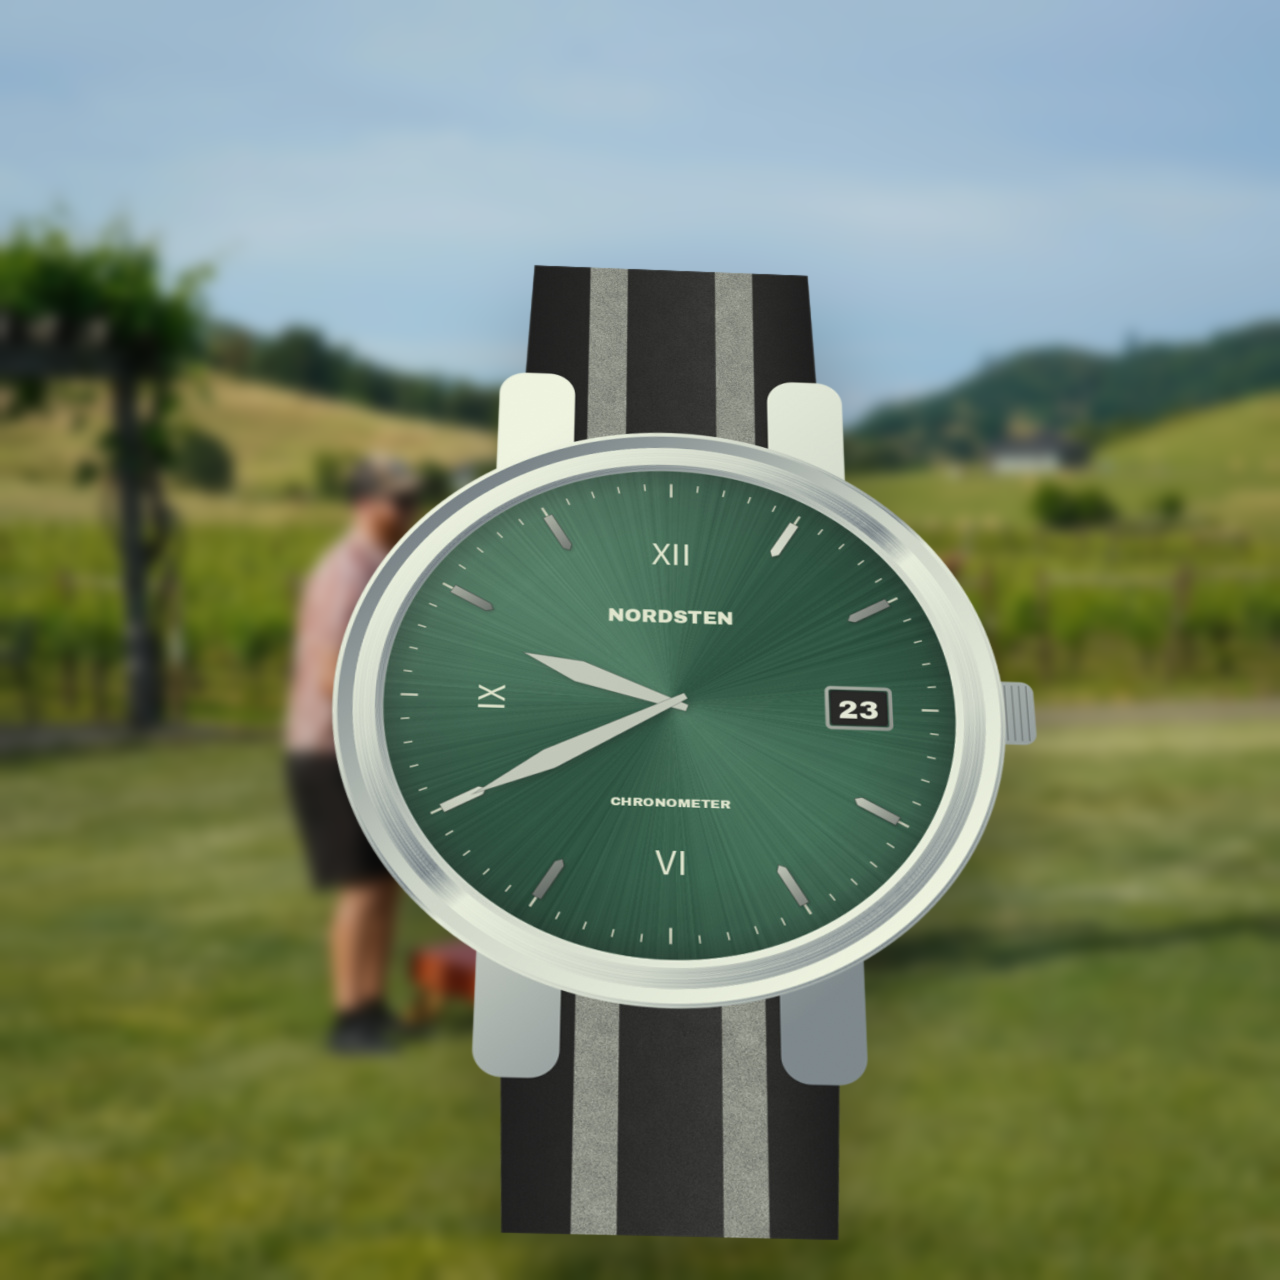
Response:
9.40
